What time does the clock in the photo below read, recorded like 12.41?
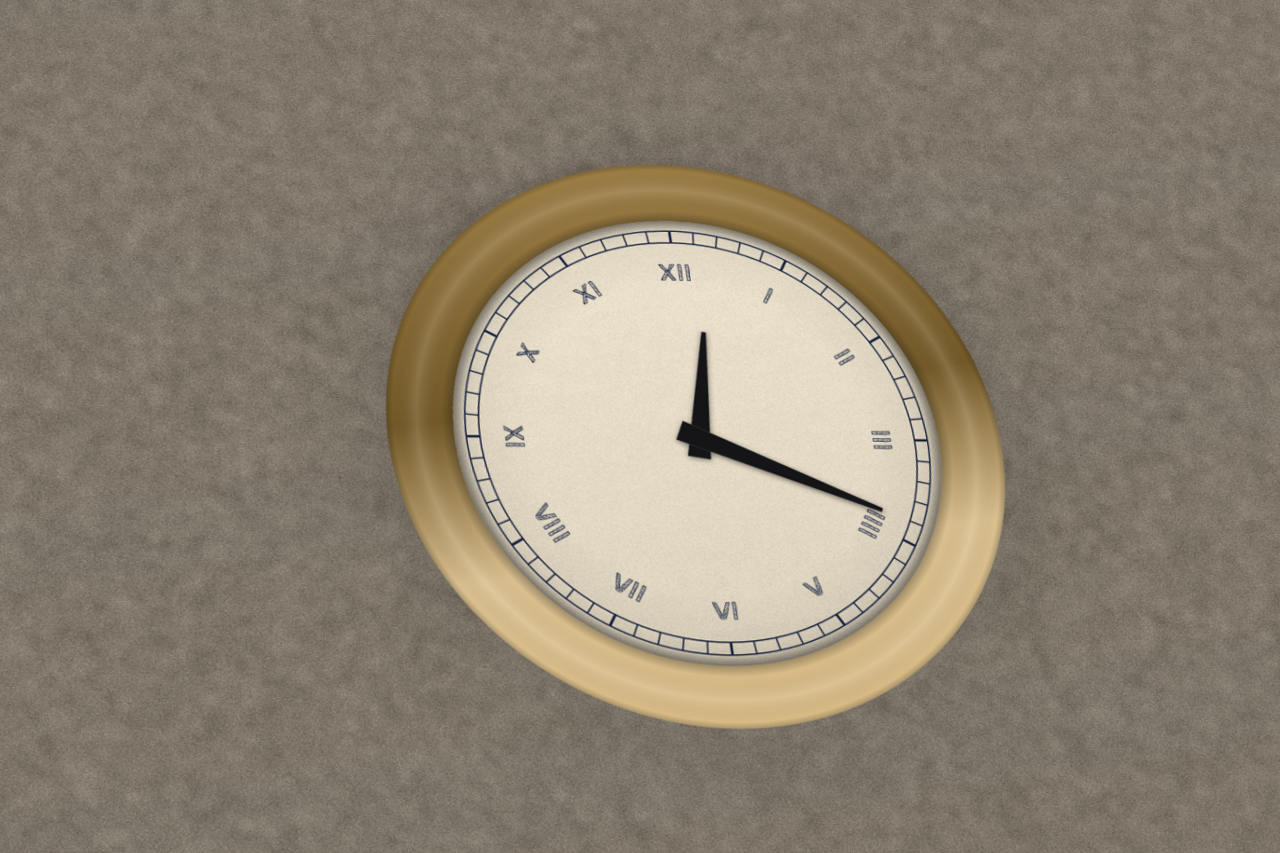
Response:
12.19
